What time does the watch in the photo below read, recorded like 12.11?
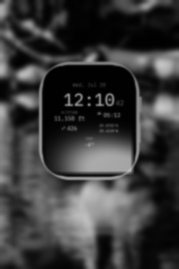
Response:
12.10
